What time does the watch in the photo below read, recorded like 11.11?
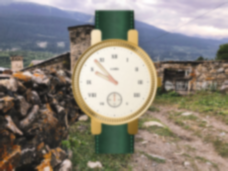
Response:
9.53
